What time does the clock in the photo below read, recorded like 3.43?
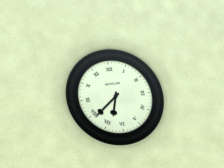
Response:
6.39
